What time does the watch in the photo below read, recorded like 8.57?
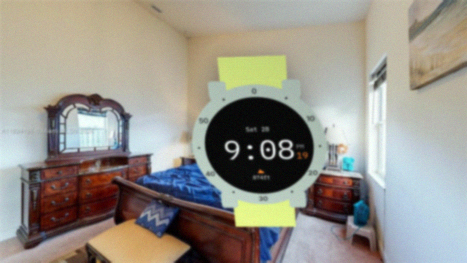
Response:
9.08
